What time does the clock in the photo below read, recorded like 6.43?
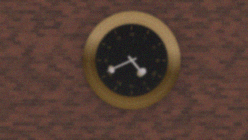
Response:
4.41
